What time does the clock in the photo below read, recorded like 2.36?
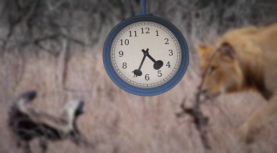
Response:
4.34
